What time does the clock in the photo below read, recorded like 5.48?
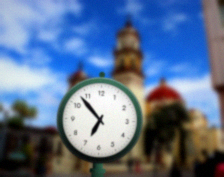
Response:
6.53
